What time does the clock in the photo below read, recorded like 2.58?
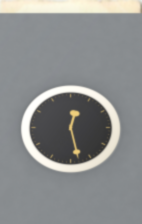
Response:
12.28
